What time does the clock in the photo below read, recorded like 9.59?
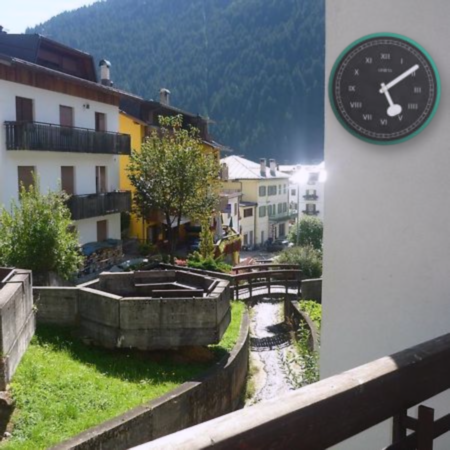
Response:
5.09
